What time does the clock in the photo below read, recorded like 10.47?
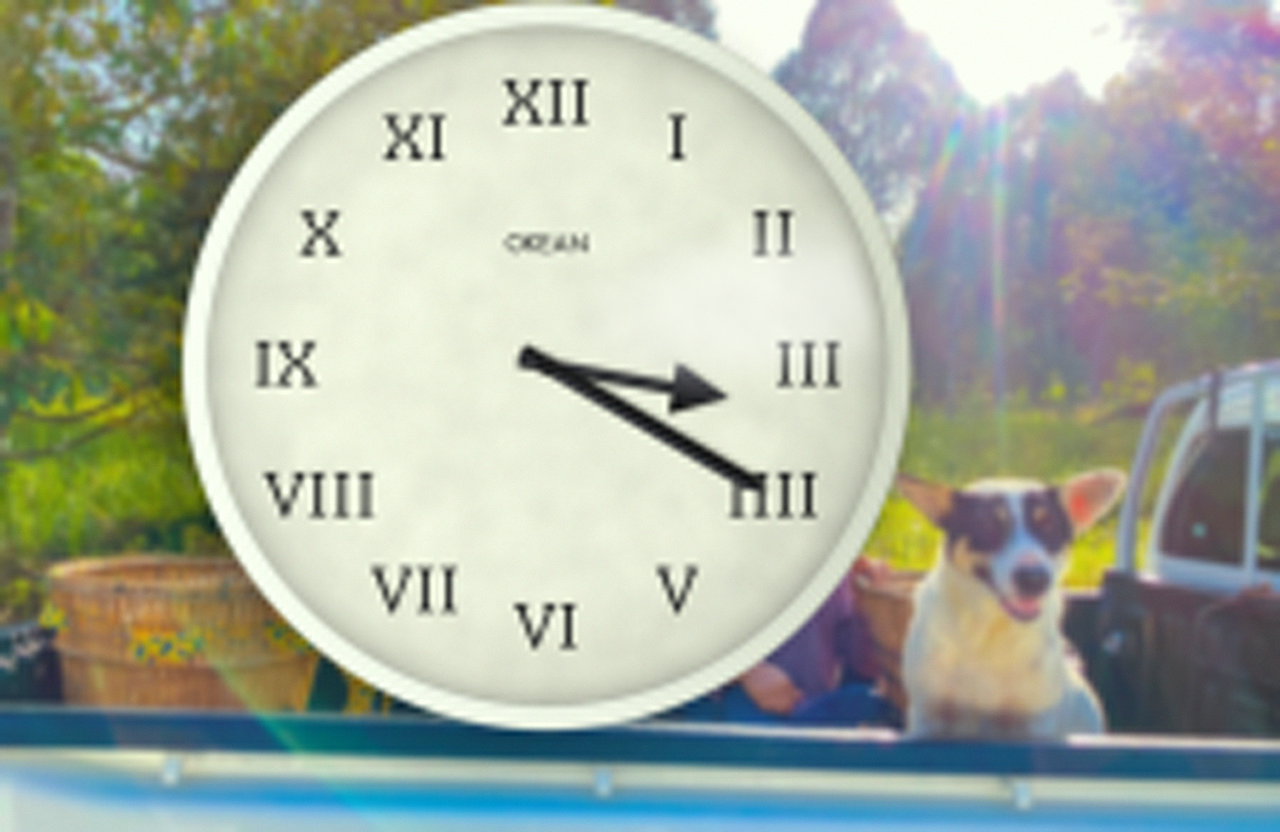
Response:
3.20
